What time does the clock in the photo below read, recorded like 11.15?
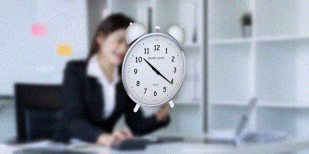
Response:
10.21
